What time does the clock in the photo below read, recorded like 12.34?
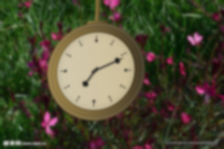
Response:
7.11
